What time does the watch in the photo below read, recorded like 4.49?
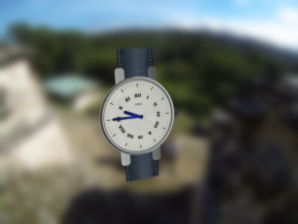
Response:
9.45
